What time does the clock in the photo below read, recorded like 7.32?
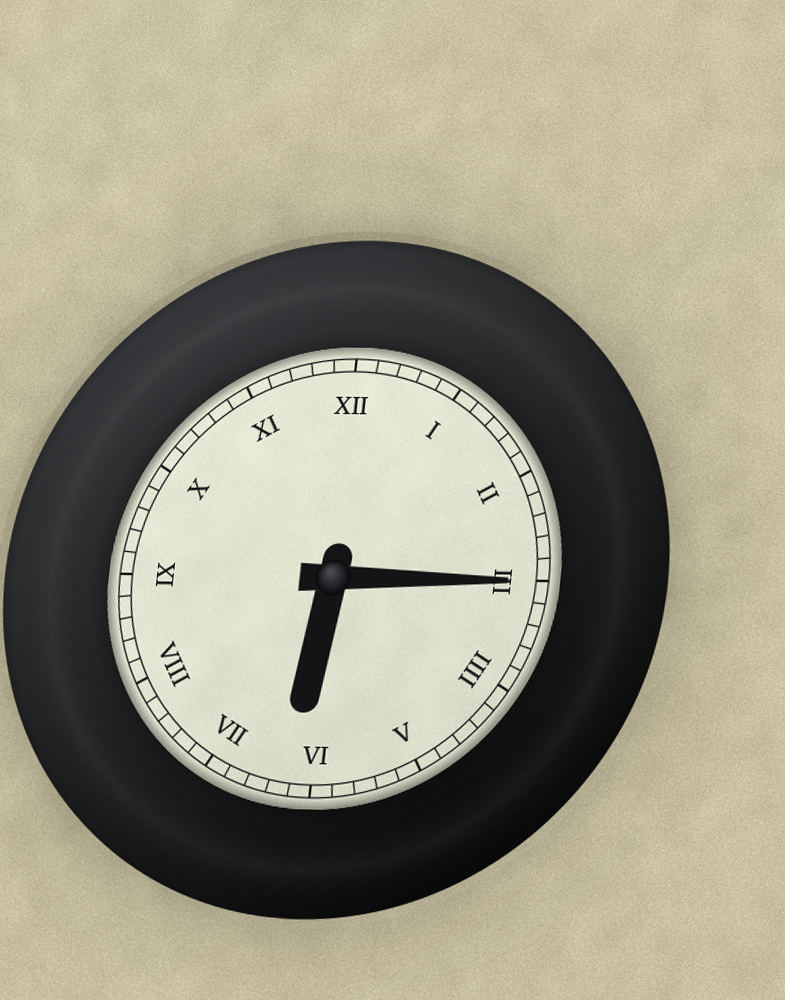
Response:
6.15
